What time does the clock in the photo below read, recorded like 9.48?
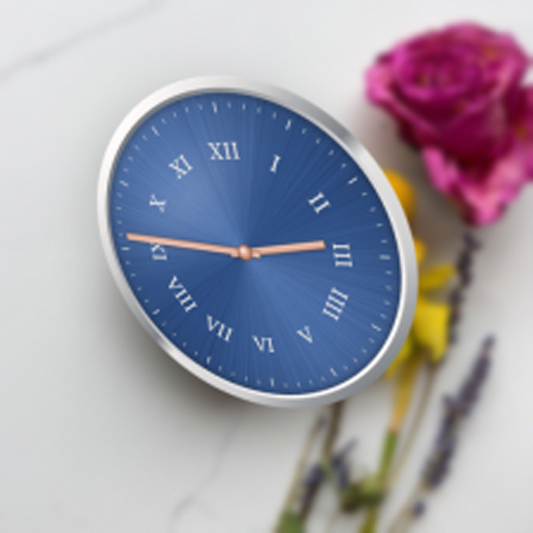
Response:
2.46
